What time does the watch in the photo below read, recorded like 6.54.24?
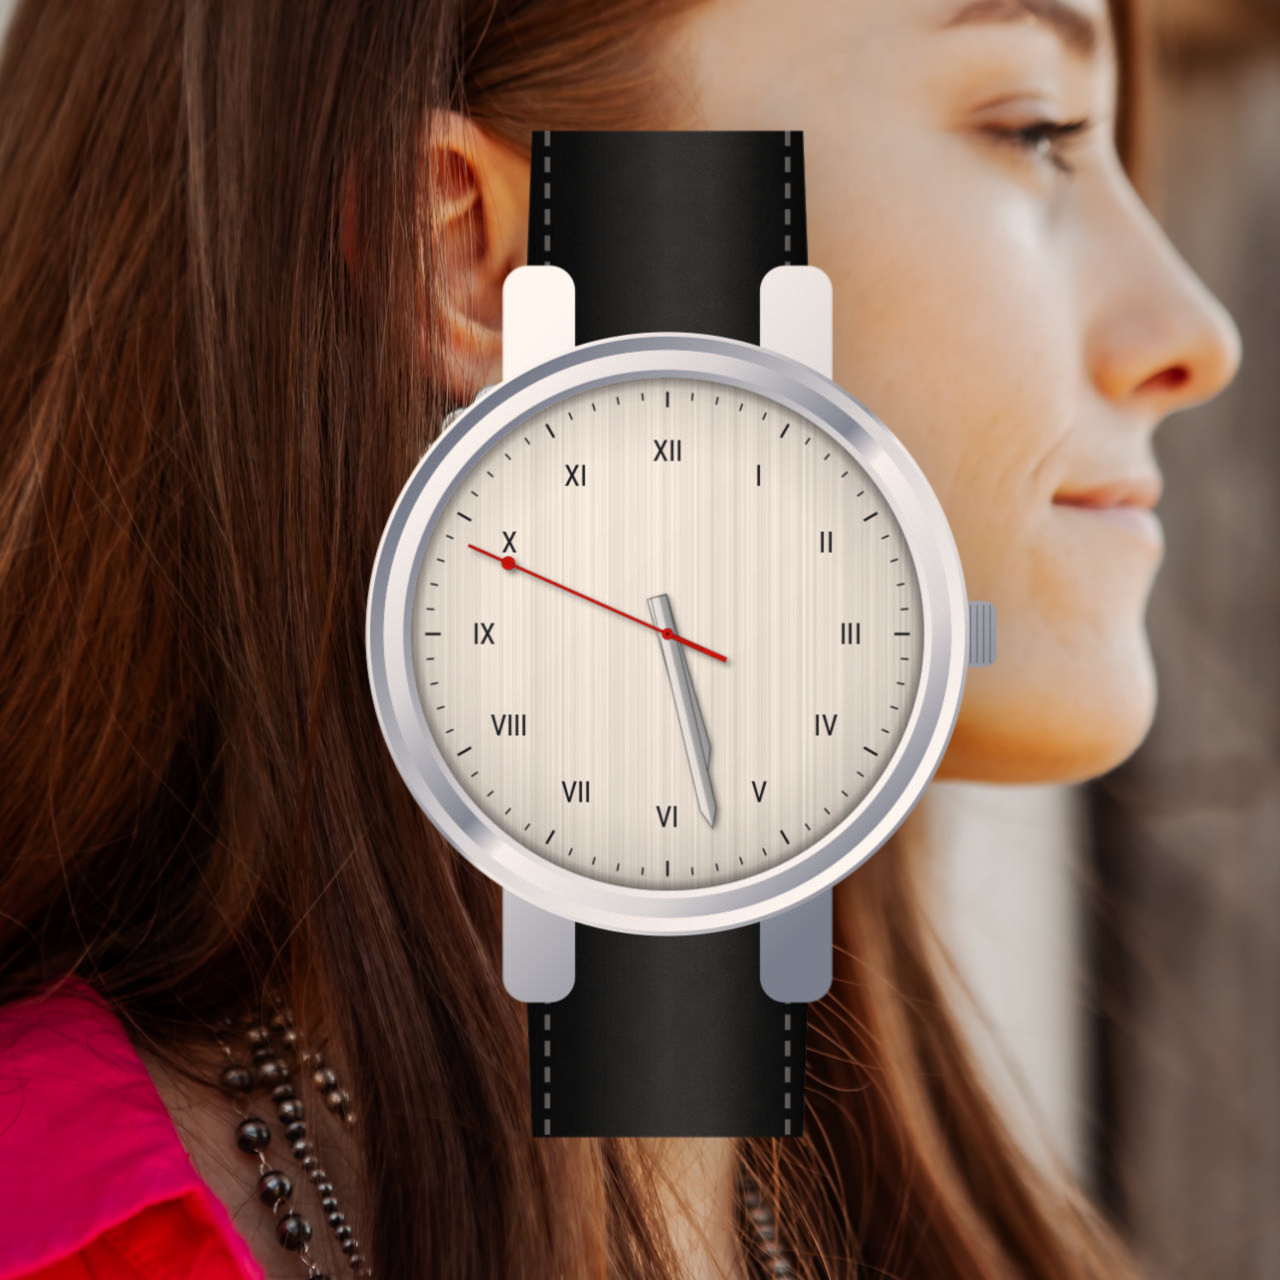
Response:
5.27.49
